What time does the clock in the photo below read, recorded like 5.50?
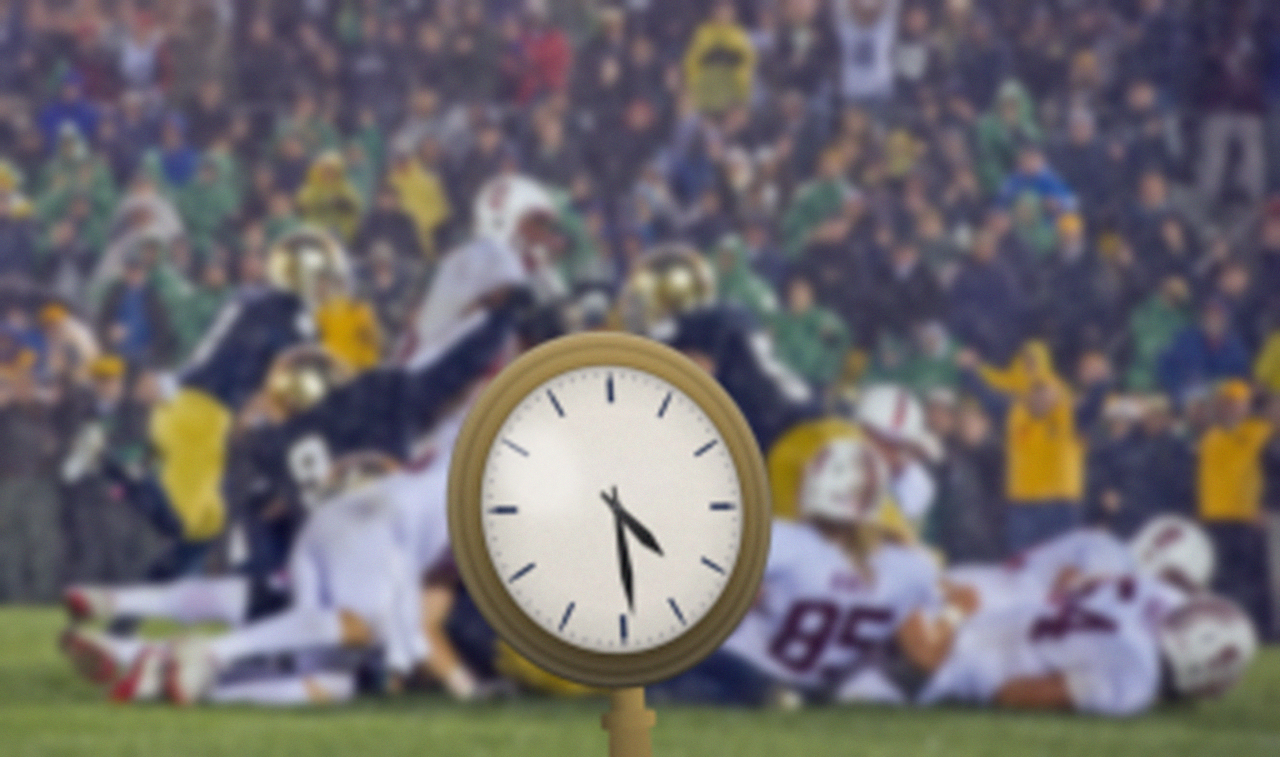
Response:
4.29
